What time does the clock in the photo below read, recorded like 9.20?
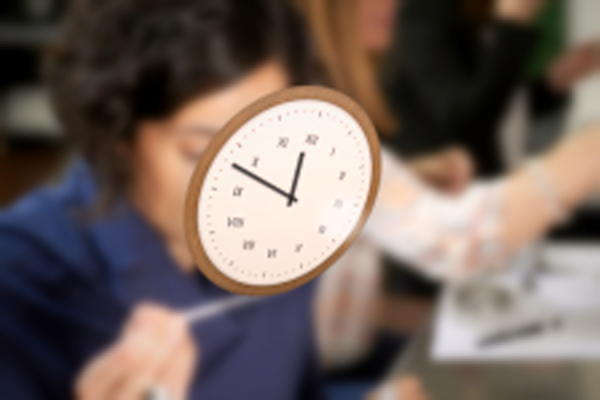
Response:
11.48
